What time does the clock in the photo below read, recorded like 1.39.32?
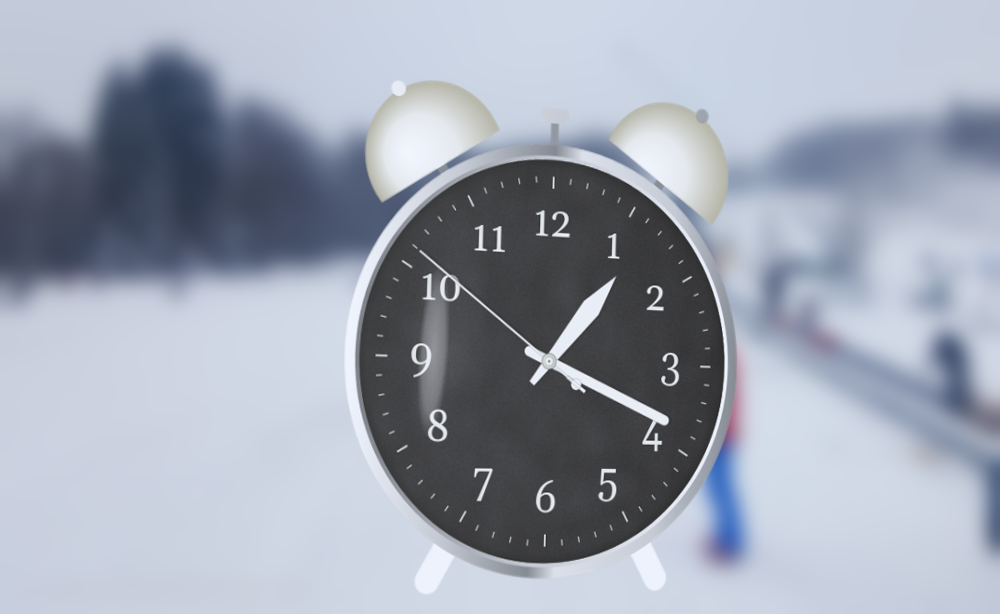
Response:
1.18.51
